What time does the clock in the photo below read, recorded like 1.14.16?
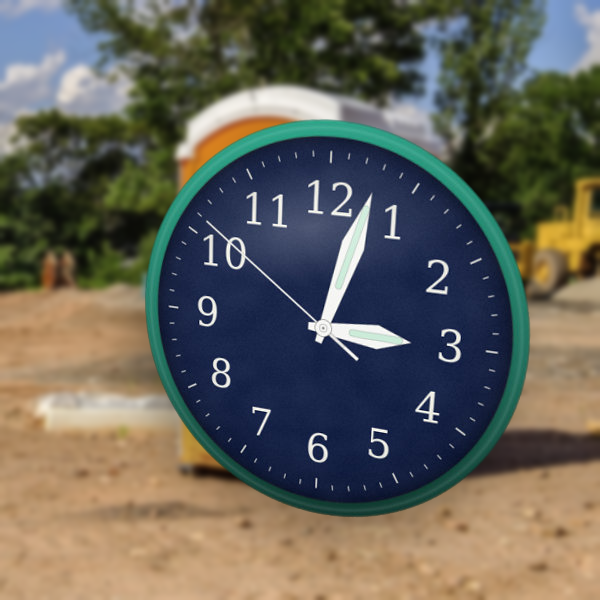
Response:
3.02.51
